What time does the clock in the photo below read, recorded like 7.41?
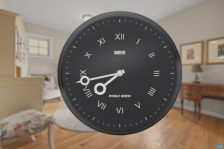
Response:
7.43
